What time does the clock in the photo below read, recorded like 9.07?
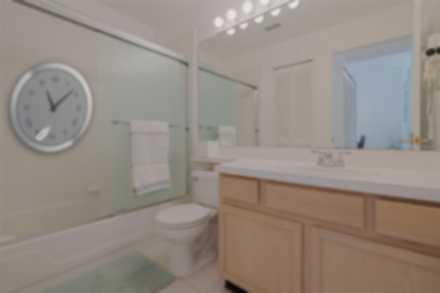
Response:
11.08
